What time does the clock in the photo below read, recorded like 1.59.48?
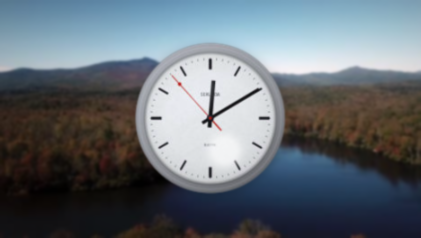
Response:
12.09.53
